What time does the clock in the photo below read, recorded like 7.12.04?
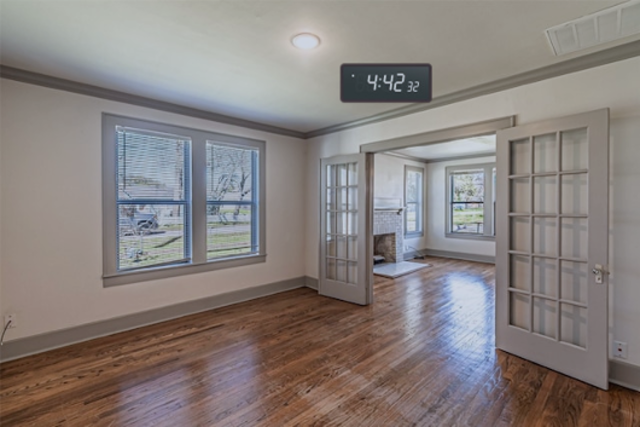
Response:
4.42.32
